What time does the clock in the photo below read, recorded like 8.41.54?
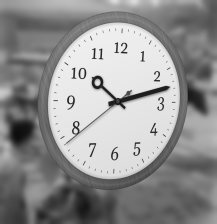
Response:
10.12.39
